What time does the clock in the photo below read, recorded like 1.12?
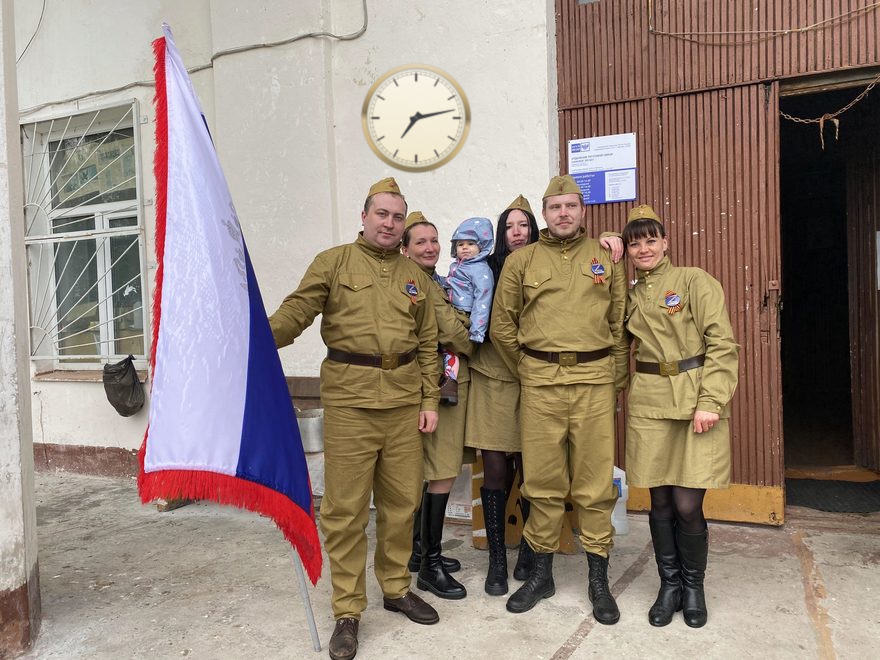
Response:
7.13
